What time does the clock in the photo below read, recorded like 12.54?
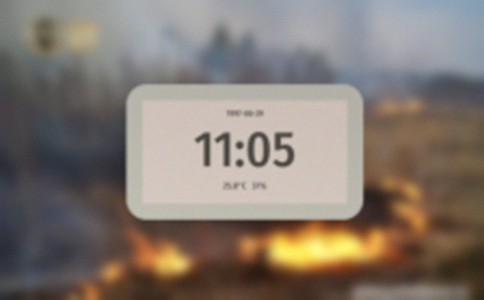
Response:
11.05
